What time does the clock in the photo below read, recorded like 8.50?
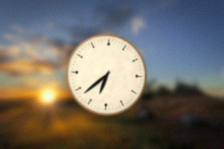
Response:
6.38
